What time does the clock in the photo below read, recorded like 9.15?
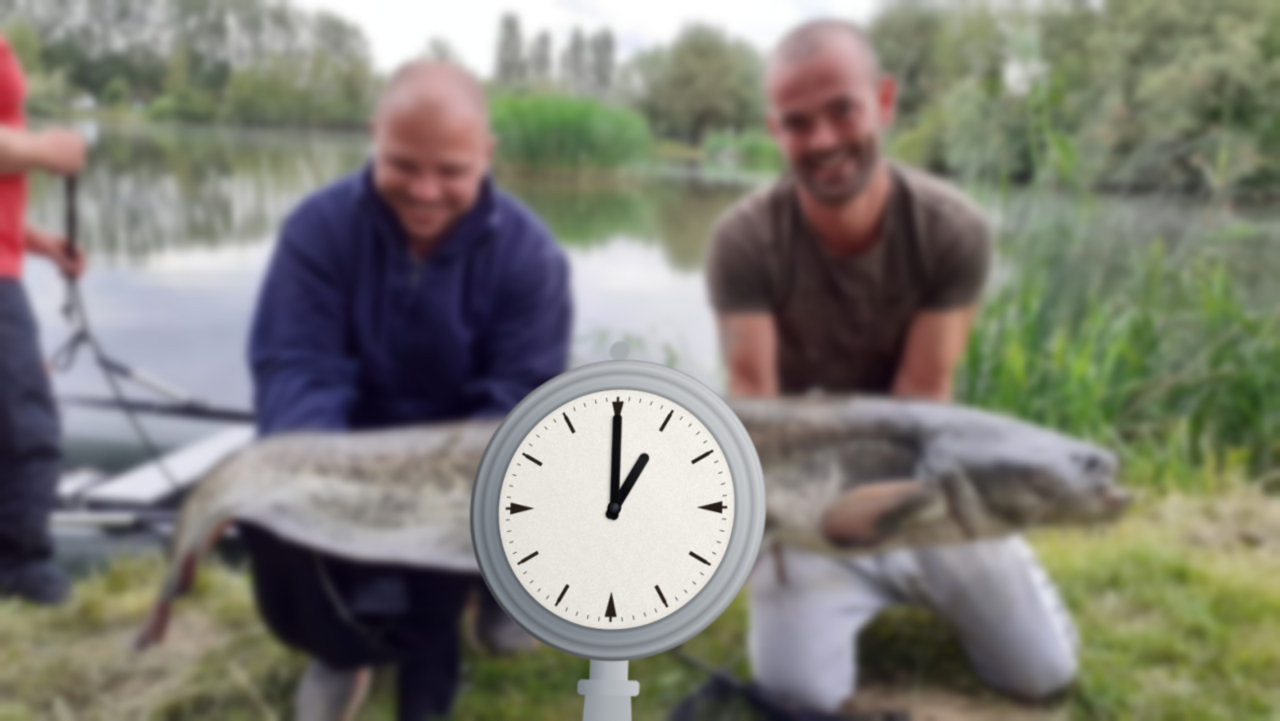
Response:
1.00
